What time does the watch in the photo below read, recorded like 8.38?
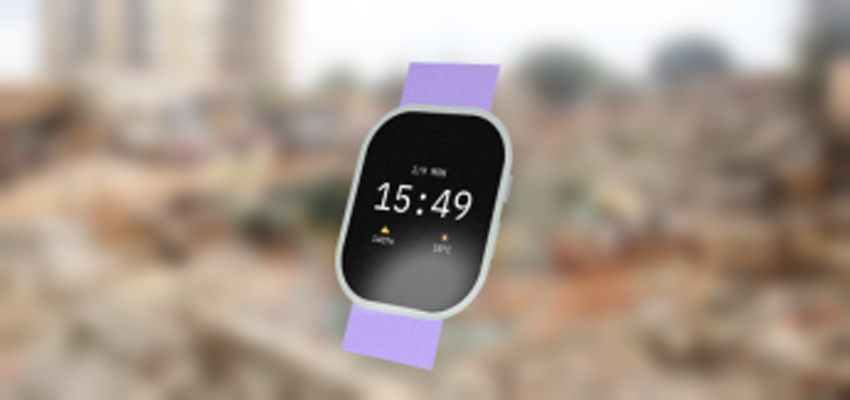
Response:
15.49
